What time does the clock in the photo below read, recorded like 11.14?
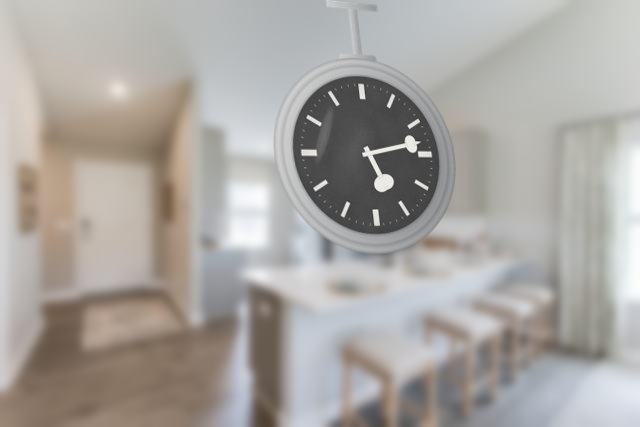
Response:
5.13
